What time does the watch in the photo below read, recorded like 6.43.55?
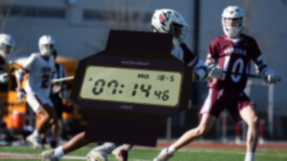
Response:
7.14.46
